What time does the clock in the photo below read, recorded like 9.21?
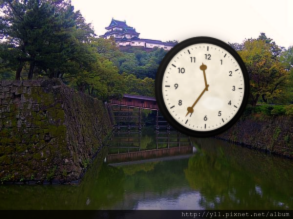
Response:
11.36
